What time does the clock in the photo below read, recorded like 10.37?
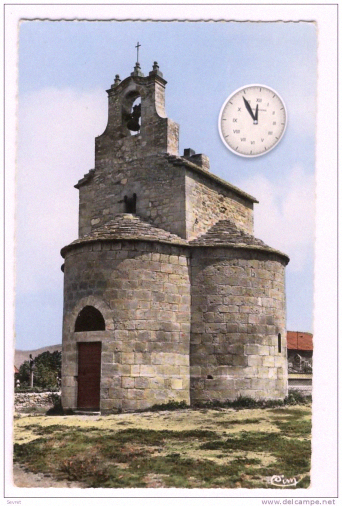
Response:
11.54
